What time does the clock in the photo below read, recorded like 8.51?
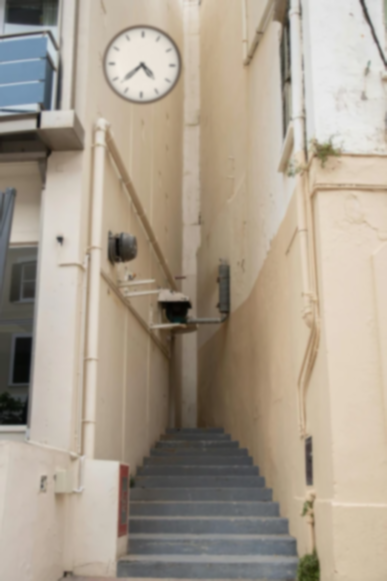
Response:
4.38
